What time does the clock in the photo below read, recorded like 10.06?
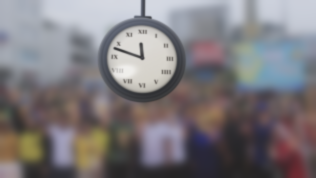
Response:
11.48
